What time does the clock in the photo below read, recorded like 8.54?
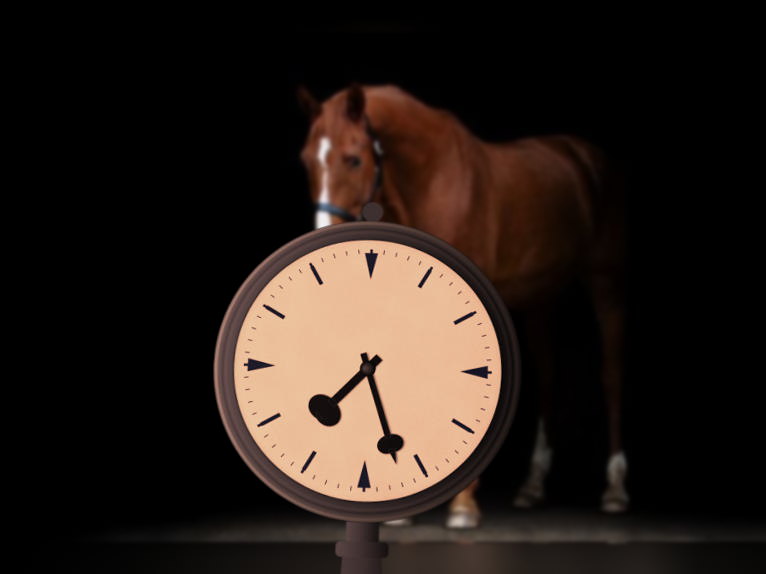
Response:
7.27
